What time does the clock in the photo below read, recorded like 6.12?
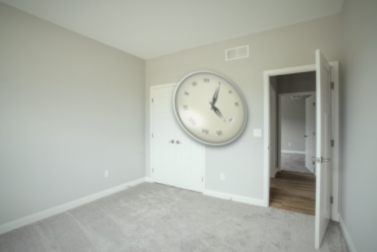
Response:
5.05
